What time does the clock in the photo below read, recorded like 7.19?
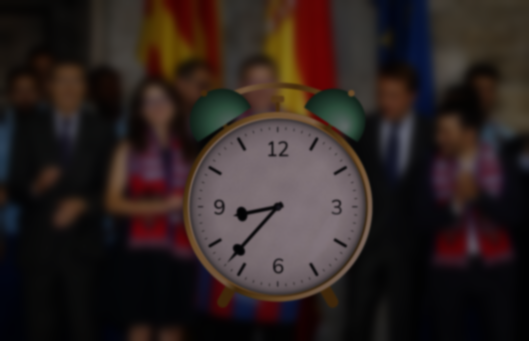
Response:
8.37
